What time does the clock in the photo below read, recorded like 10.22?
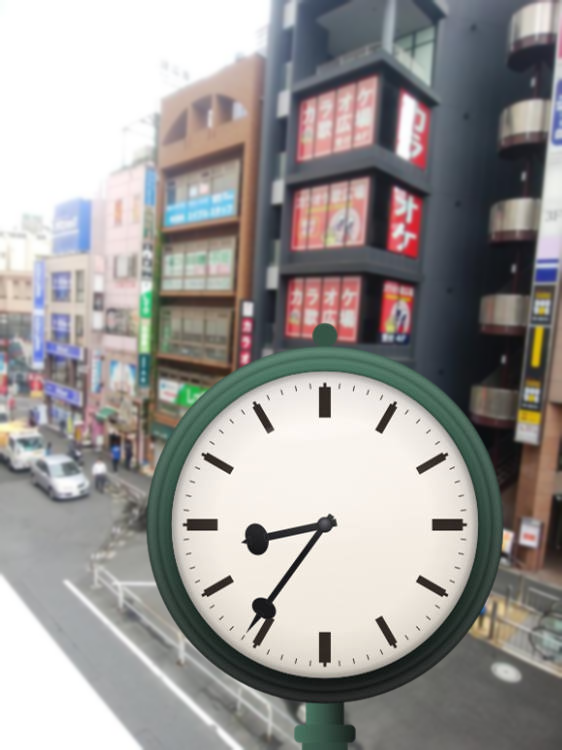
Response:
8.36
